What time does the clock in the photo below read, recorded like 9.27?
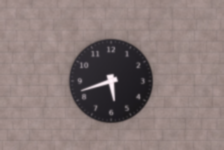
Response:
5.42
